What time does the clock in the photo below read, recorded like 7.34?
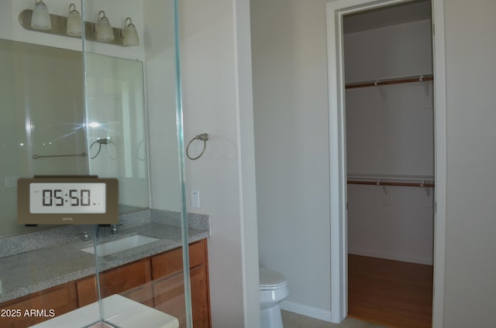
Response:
5.50
